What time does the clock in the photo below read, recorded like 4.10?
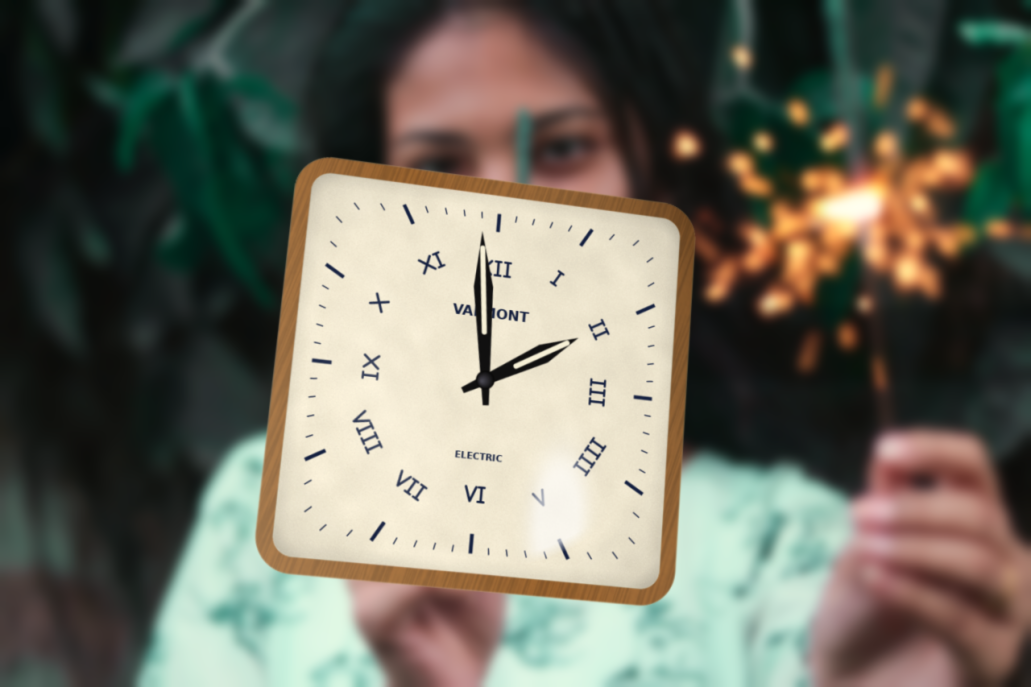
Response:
1.59
